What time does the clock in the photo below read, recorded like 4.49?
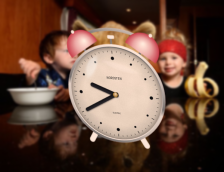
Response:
9.40
